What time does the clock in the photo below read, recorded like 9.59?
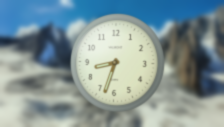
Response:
8.33
